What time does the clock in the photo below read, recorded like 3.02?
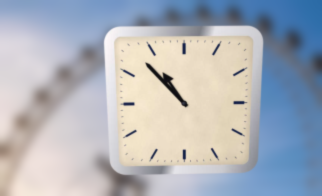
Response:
10.53
